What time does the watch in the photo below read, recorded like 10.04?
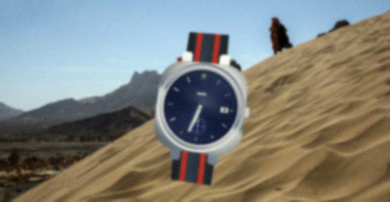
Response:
6.33
